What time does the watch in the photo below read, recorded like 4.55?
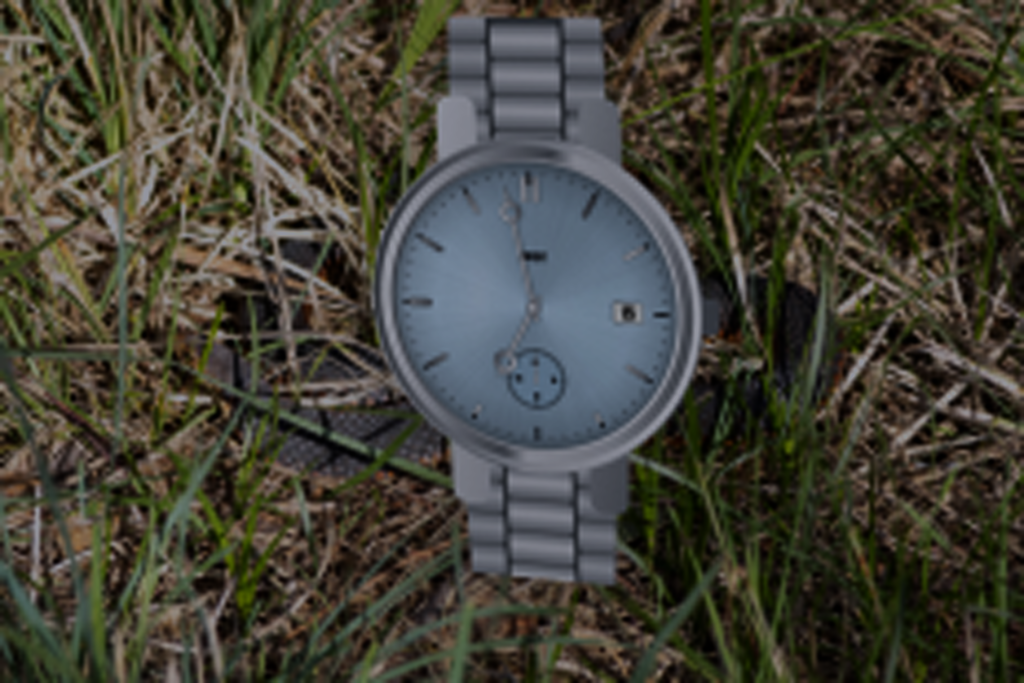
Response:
6.58
